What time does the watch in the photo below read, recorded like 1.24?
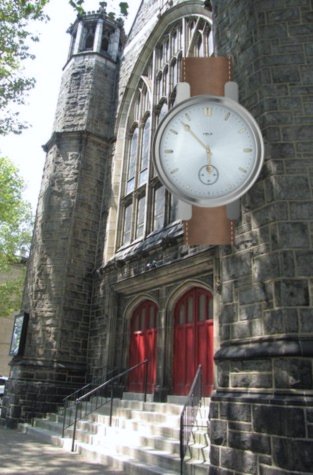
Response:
5.53
